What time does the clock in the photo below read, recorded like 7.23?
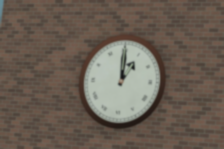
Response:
1.00
